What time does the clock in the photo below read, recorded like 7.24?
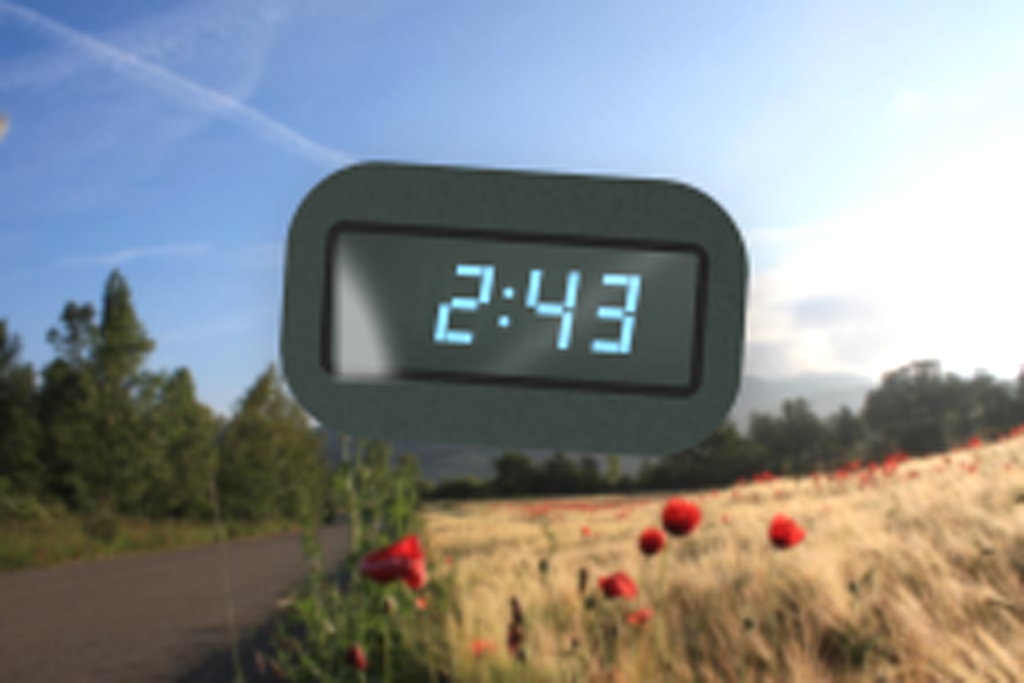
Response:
2.43
